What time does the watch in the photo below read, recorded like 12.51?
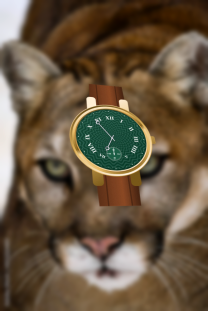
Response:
6.54
